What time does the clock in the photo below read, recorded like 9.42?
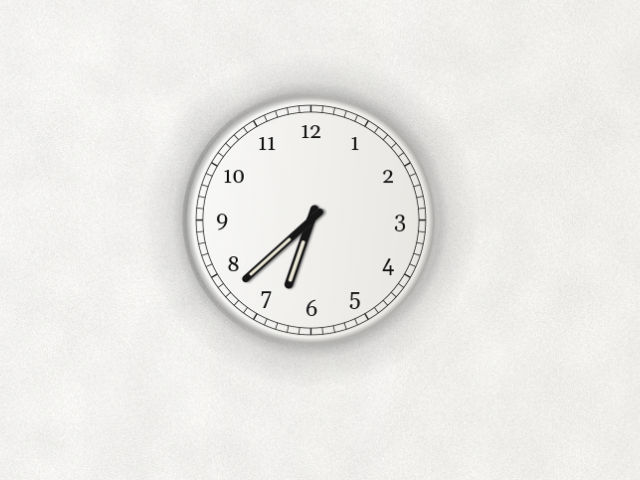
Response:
6.38
